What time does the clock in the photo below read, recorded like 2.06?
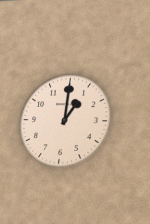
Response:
1.00
